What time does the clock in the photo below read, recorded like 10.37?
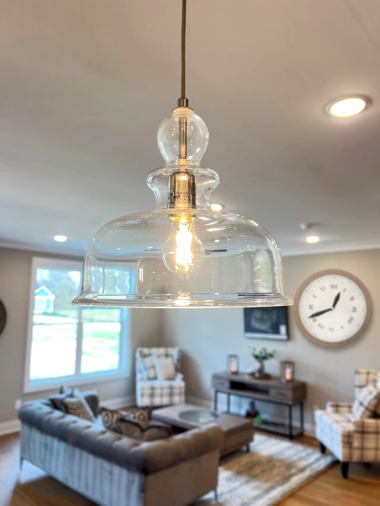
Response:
12.41
